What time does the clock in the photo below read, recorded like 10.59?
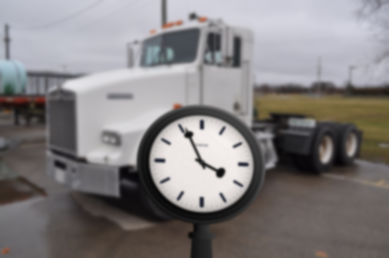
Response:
3.56
